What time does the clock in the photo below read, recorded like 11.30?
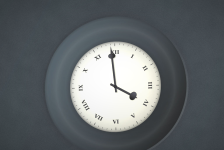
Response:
3.59
